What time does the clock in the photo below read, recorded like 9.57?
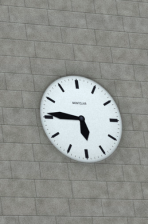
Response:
5.46
